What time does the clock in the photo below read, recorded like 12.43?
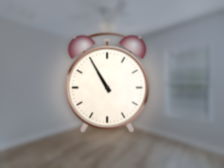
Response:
10.55
